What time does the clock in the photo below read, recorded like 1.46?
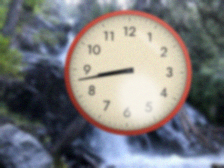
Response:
8.43
